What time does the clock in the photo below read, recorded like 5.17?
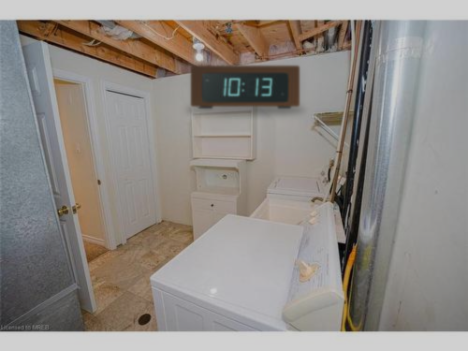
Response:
10.13
